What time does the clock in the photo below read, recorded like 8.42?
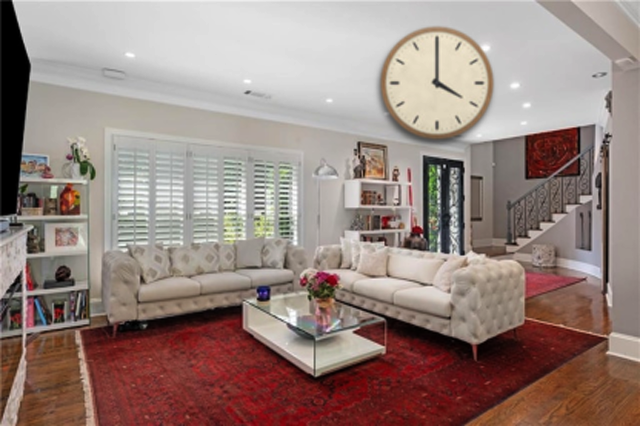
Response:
4.00
